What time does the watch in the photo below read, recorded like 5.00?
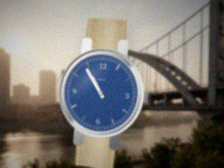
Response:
10.54
